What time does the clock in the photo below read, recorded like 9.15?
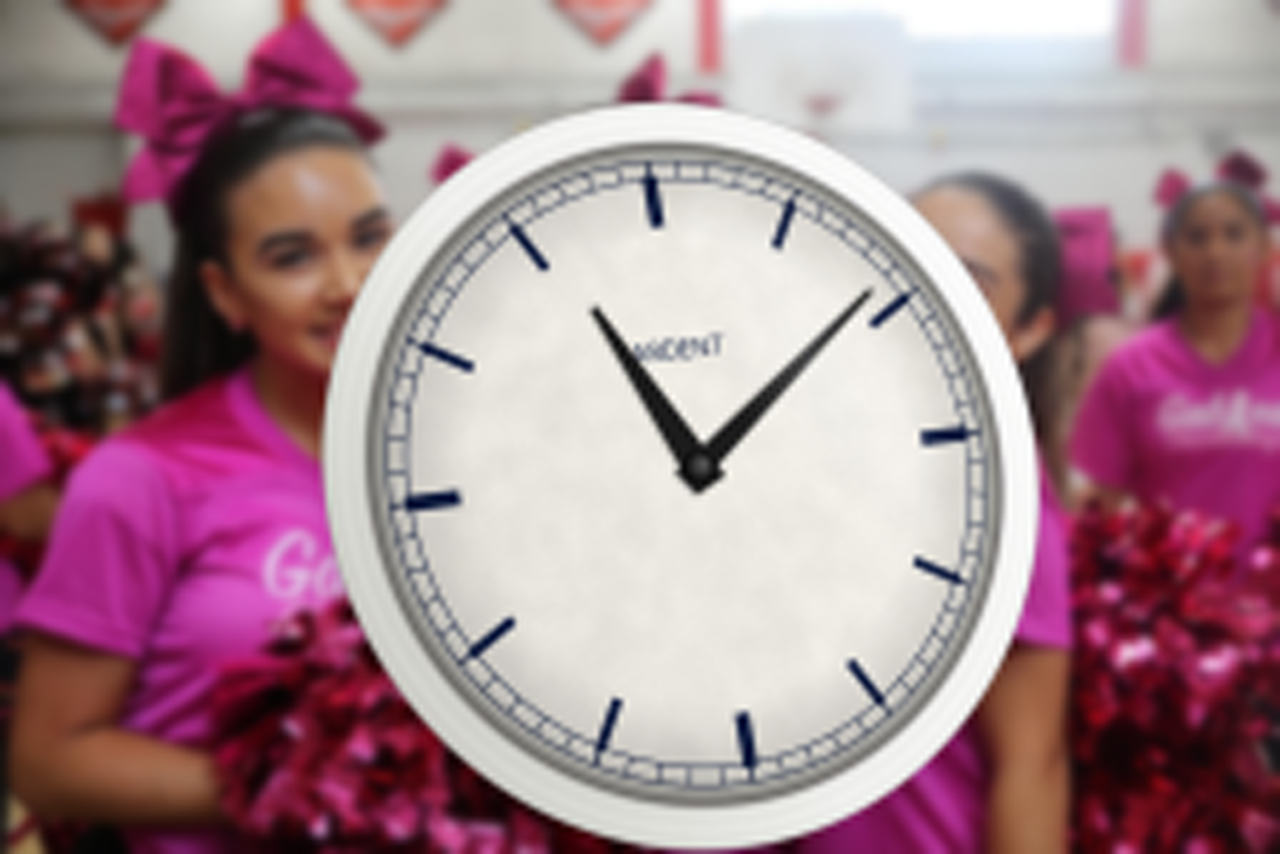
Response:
11.09
